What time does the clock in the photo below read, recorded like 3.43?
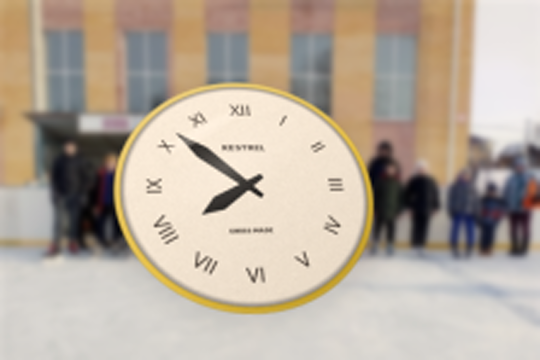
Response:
7.52
